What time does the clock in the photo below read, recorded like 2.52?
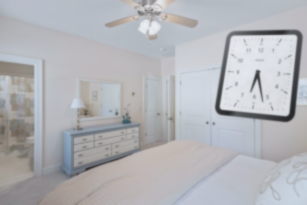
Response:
6.27
